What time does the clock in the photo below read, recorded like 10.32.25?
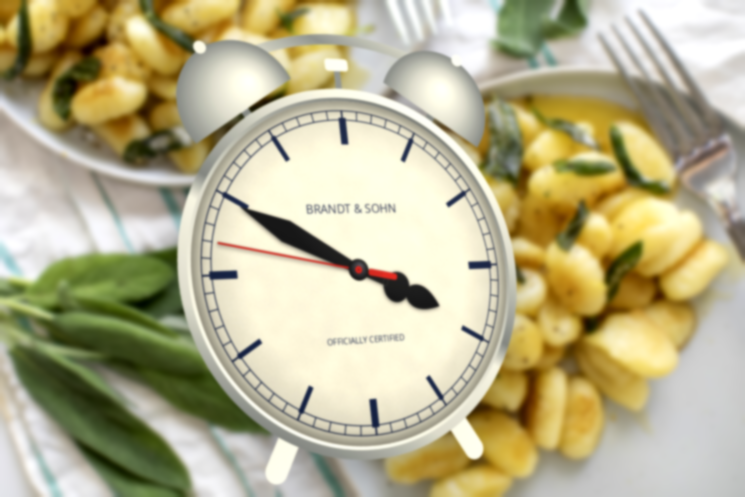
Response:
3.49.47
